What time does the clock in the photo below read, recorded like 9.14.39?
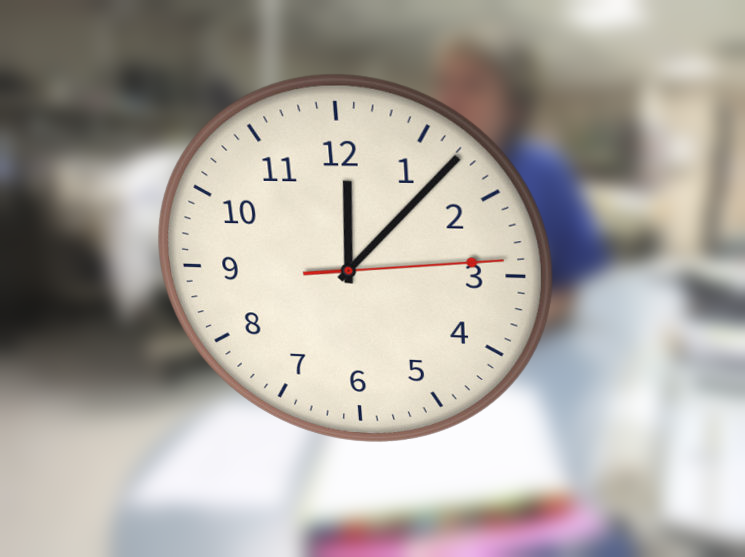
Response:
12.07.14
